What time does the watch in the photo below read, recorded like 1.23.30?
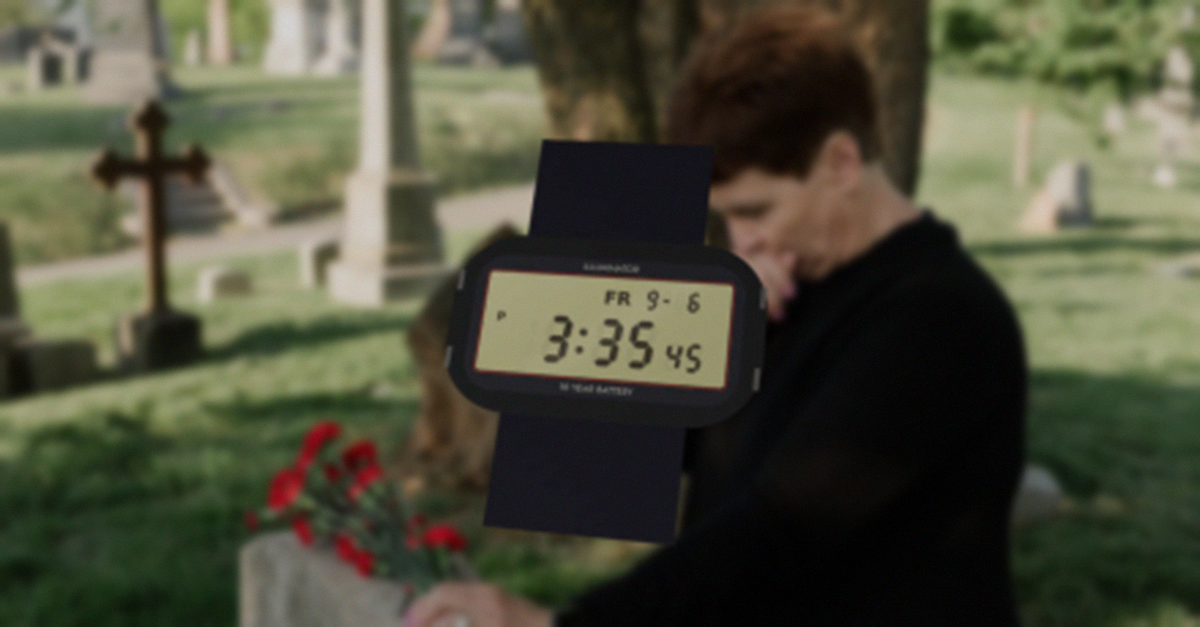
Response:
3.35.45
